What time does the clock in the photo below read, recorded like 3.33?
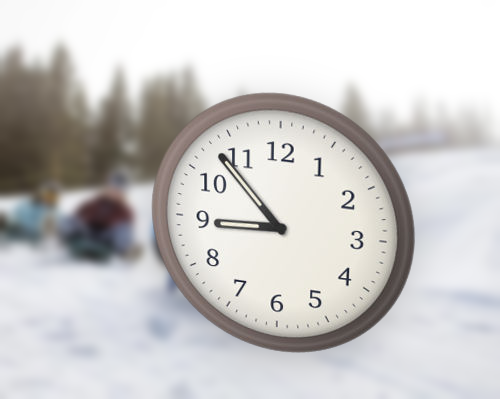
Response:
8.53
